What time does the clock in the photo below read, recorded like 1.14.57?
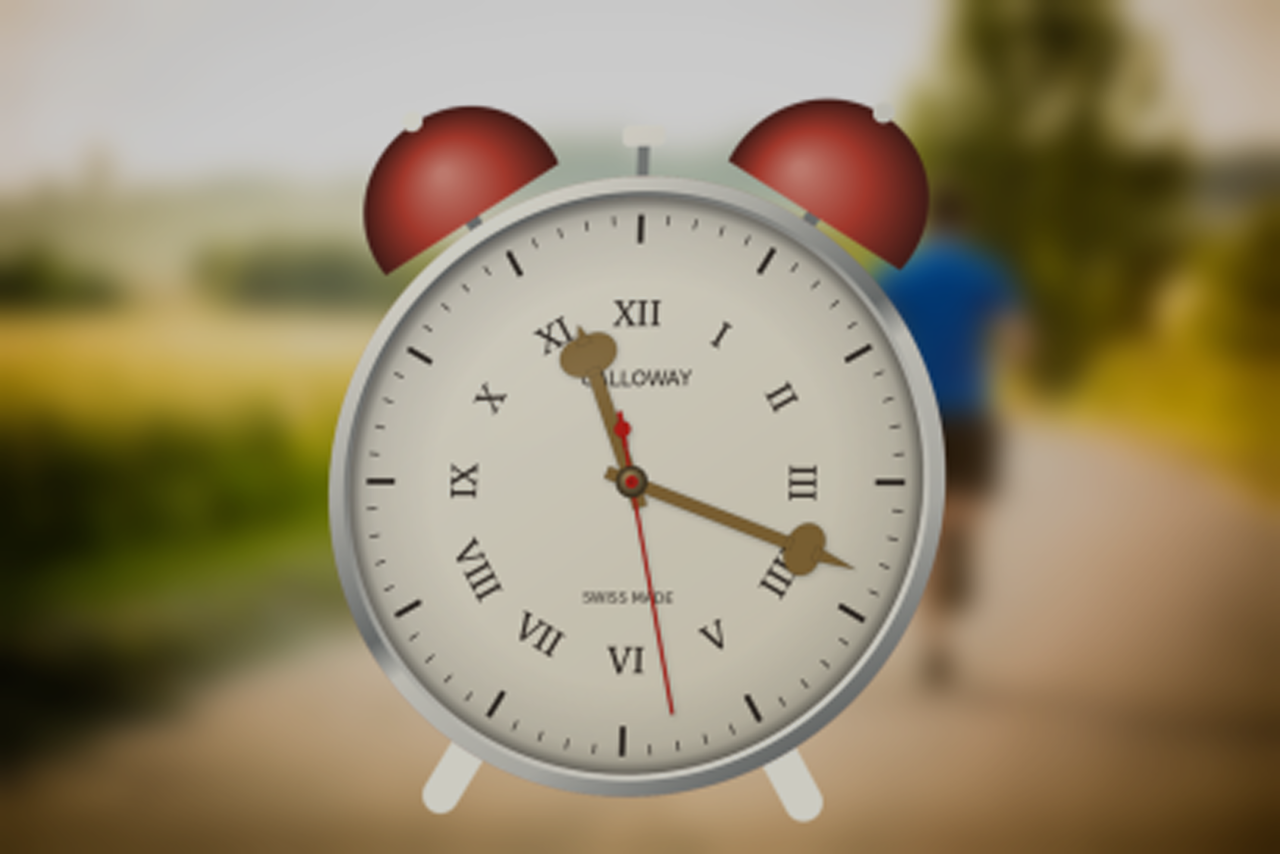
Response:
11.18.28
